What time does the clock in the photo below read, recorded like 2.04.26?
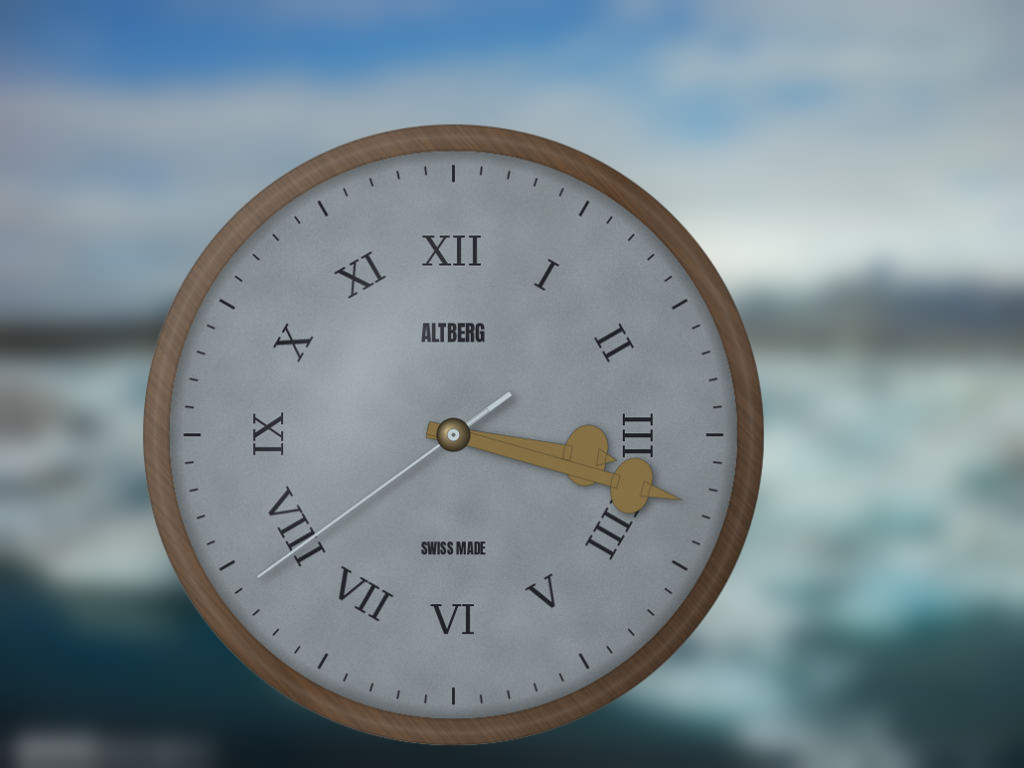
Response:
3.17.39
